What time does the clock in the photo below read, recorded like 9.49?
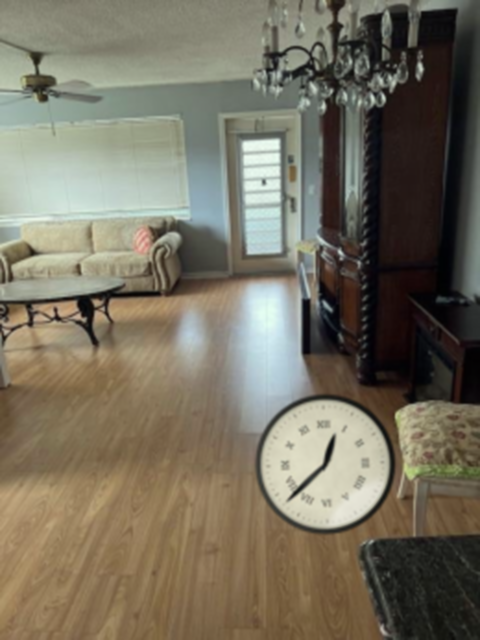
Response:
12.38
